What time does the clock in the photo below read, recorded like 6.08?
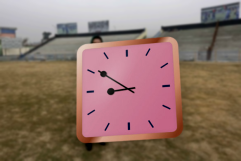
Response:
8.51
